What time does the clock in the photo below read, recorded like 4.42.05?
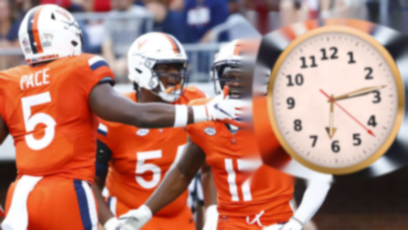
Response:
6.13.22
